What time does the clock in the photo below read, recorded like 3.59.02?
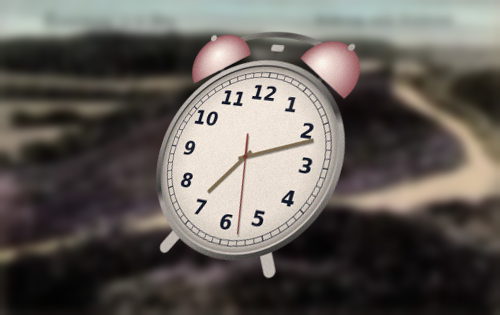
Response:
7.11.28
